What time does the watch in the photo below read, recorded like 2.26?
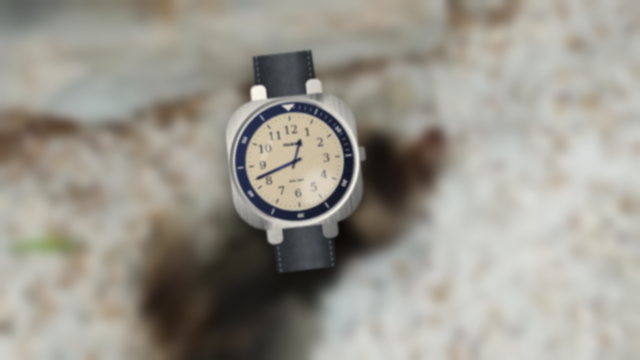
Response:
12.42
